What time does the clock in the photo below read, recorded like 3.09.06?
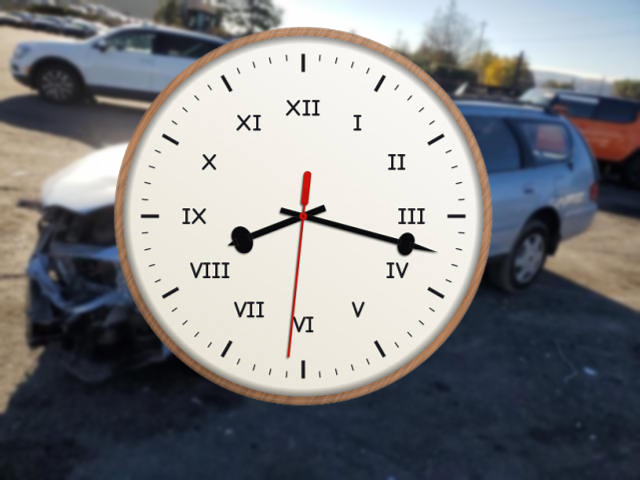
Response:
8.17.31
